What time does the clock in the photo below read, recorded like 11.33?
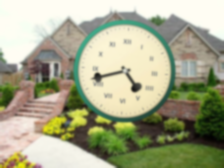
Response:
4.42
